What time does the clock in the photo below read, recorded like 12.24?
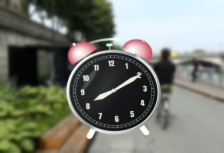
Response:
8.10
